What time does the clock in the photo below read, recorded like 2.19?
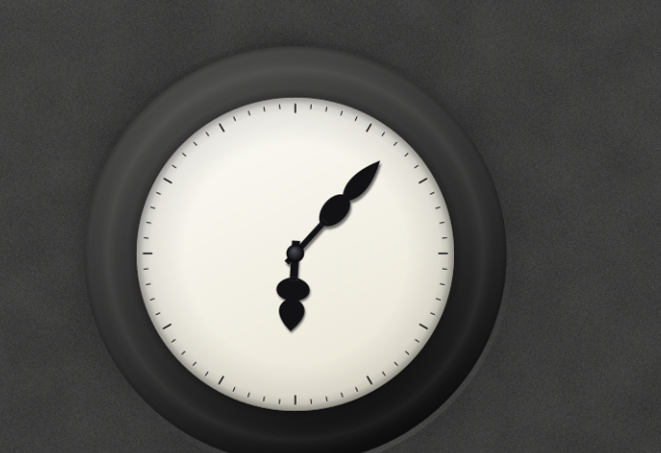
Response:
6.07
